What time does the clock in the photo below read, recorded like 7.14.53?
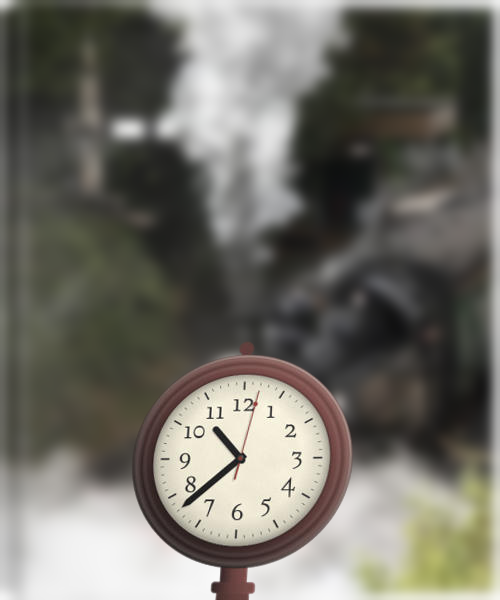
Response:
10.38.02
